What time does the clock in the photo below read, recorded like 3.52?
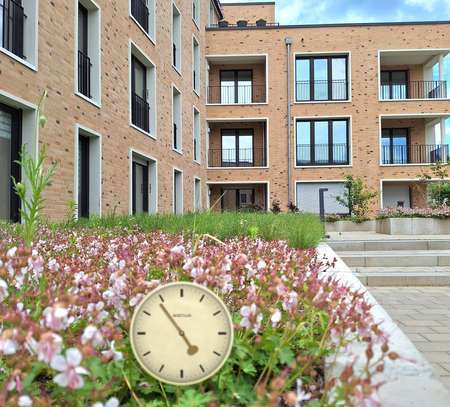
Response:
4.54
